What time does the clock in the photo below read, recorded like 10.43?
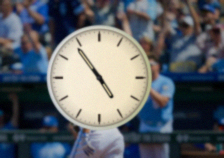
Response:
4.54
